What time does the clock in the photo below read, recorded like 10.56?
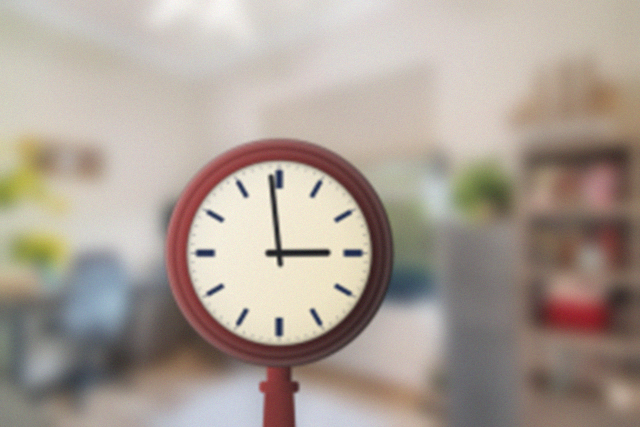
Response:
2.59
